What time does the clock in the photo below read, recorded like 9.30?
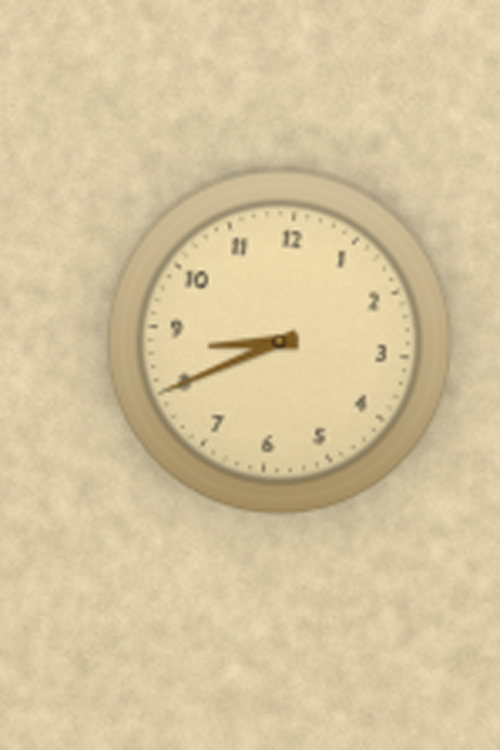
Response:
8.40
